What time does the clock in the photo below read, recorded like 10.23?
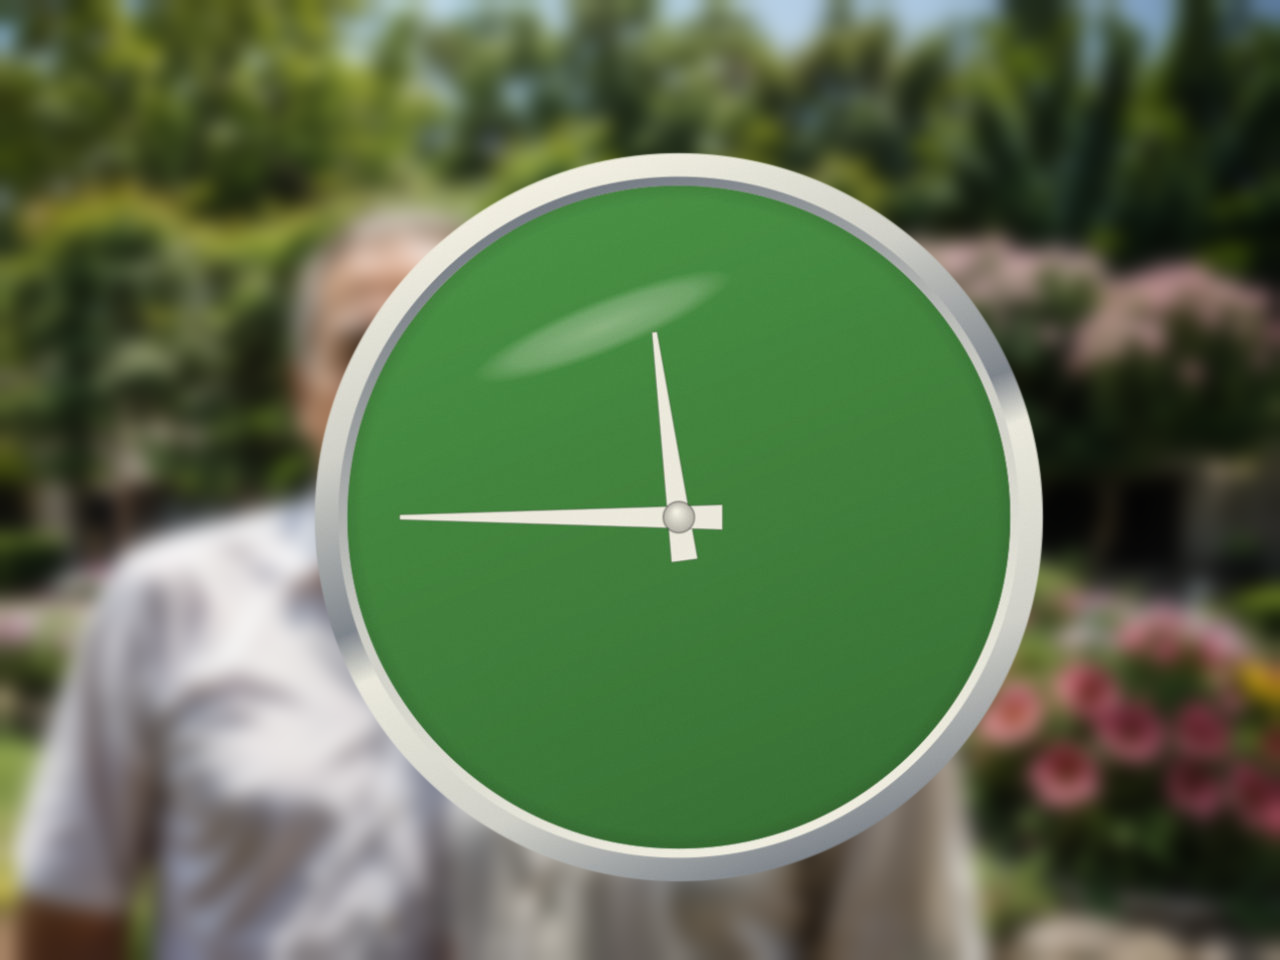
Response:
11.45
